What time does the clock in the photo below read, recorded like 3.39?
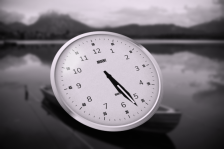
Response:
5.27
